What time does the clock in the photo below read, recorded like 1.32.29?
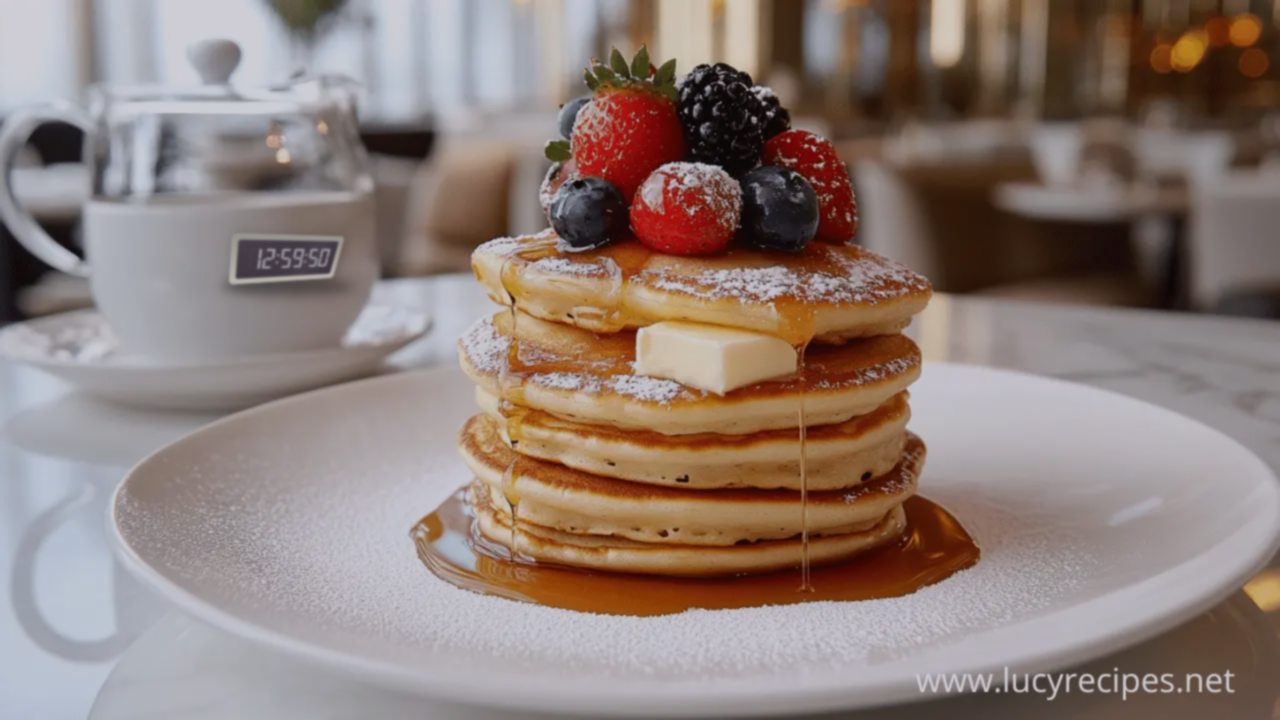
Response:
12.59.50
